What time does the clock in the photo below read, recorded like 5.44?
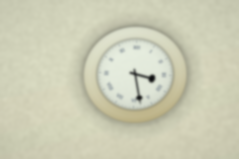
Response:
3.28
